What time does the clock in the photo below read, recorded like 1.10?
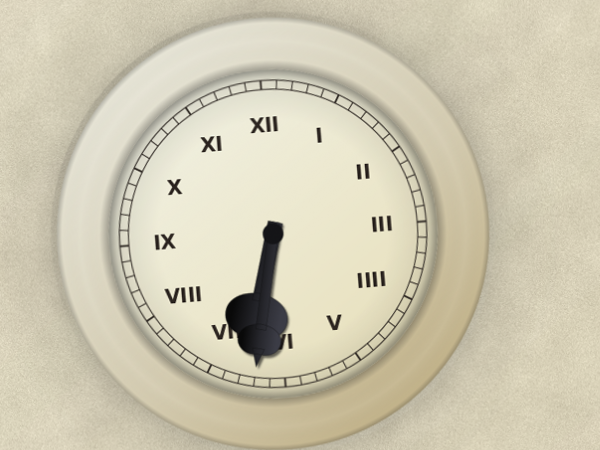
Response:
6.32
